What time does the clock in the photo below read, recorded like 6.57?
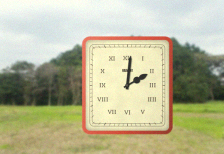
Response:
2.01
